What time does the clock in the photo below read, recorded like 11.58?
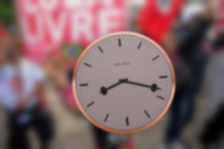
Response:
8.18
